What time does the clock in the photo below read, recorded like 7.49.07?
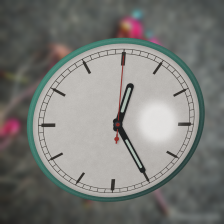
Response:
12.25.00
